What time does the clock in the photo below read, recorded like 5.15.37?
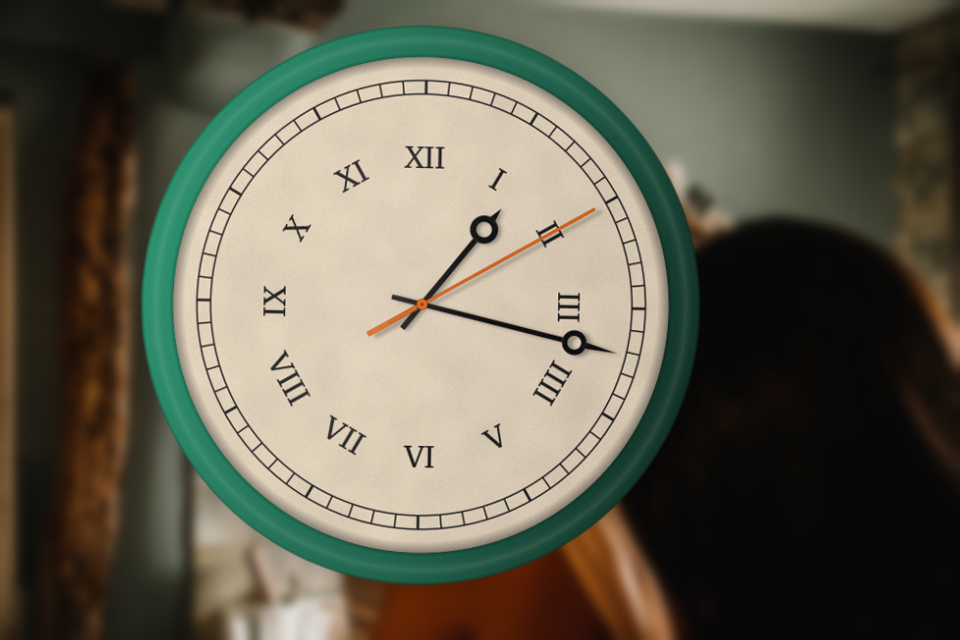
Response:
1.17.10
